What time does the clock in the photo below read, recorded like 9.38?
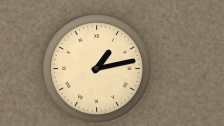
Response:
1.13
